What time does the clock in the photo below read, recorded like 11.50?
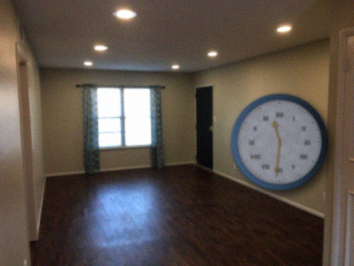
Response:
11.31
